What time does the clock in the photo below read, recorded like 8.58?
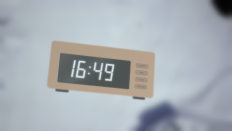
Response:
16.49
